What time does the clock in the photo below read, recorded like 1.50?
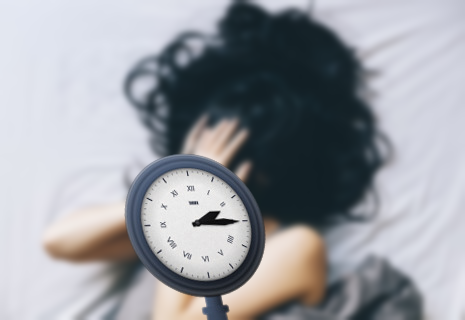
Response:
2.15
